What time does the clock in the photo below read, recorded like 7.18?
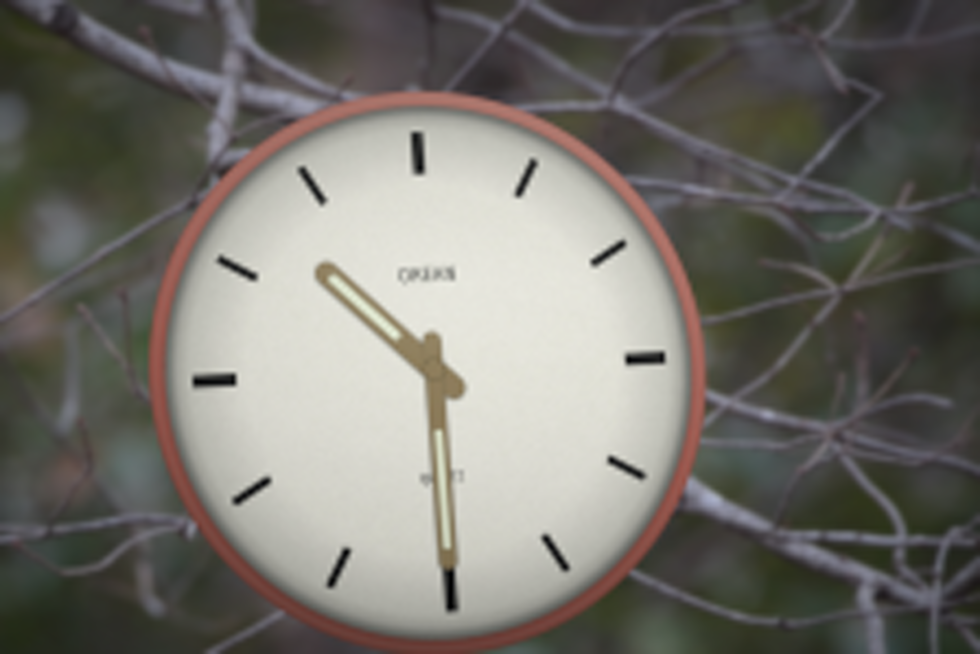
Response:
10.30
